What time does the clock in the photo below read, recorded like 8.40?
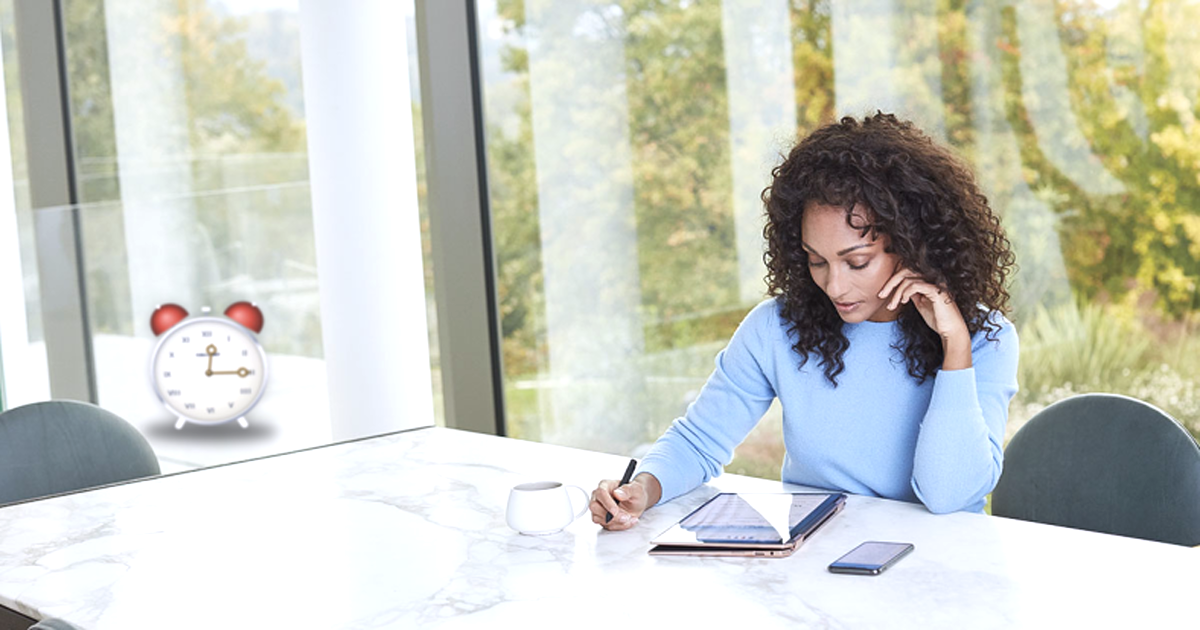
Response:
12.15
